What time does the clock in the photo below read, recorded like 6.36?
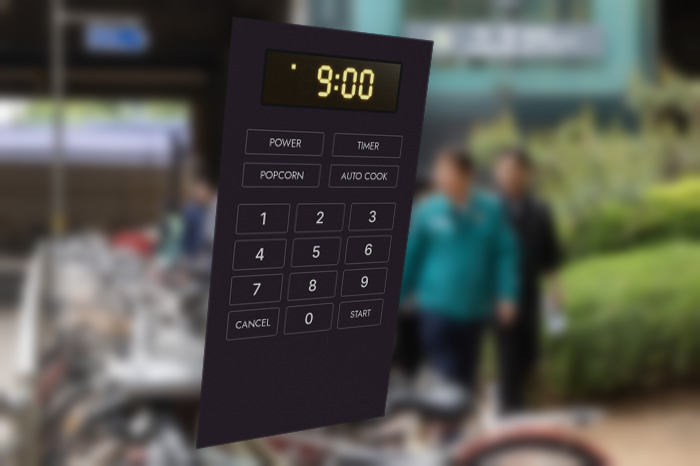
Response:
9.00
